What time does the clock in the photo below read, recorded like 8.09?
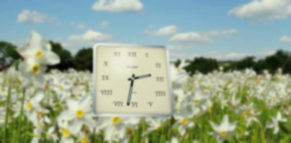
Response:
2.32
